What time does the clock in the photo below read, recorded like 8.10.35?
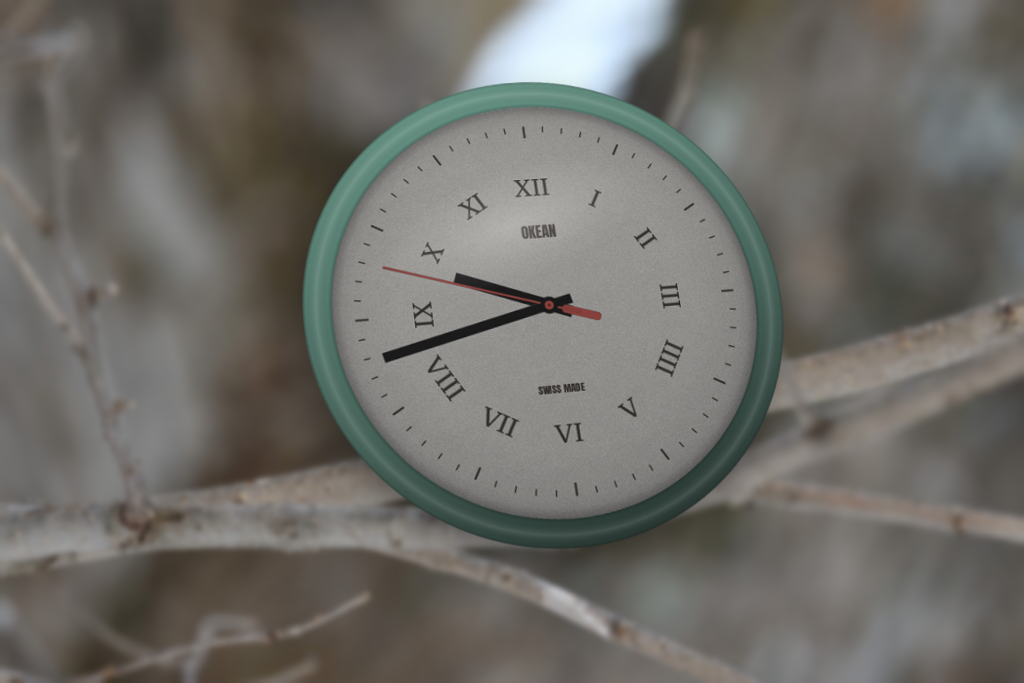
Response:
9.42.48
